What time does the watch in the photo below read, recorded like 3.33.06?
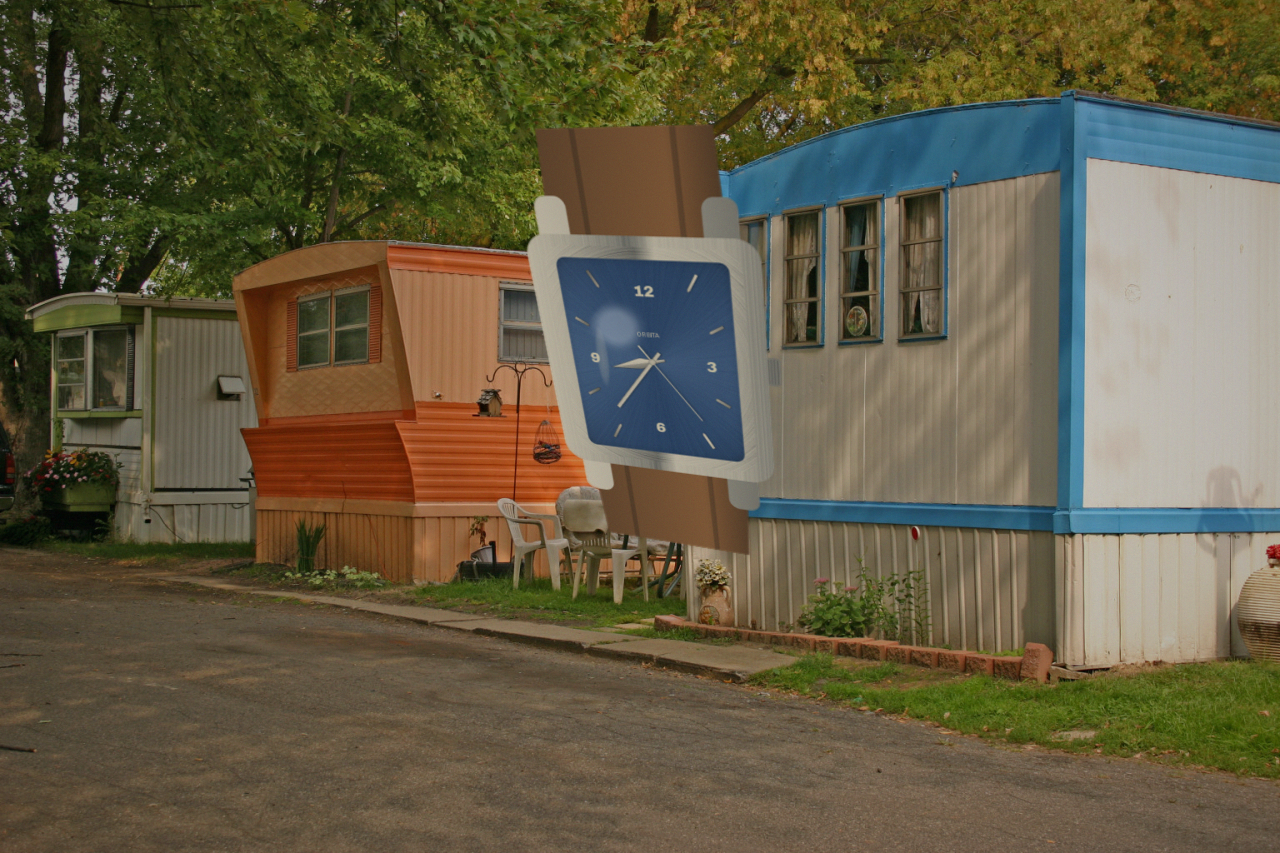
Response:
8.36.24
